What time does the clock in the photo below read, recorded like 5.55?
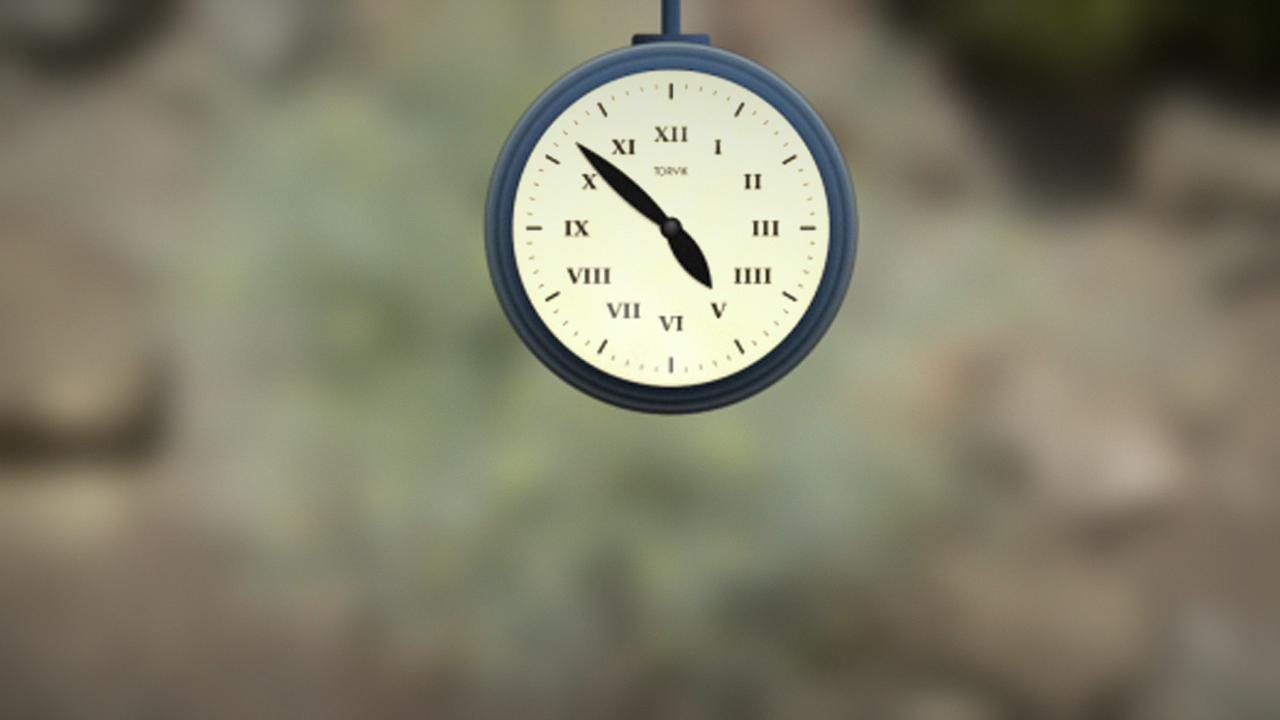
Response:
4.52
